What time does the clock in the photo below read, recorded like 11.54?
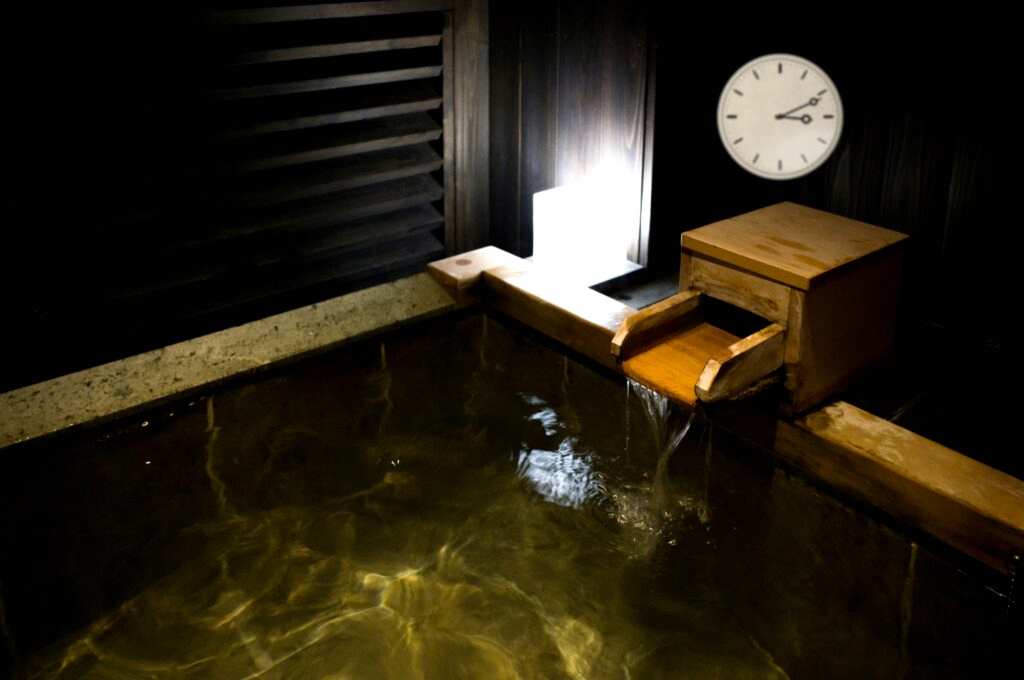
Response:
3.11
